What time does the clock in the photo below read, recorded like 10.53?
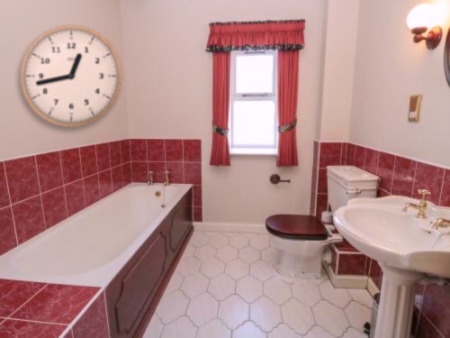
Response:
12.43
